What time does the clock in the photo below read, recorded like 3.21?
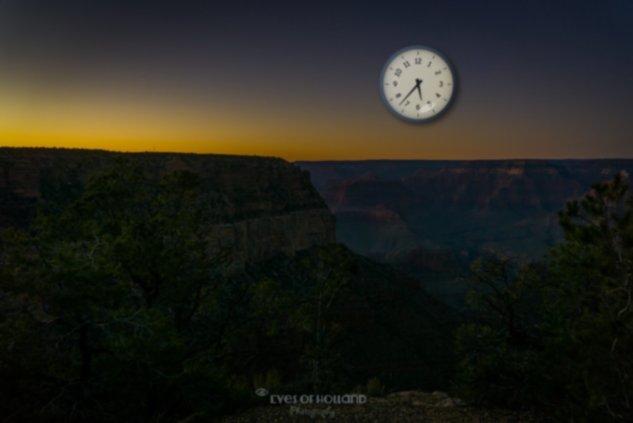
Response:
5.37
